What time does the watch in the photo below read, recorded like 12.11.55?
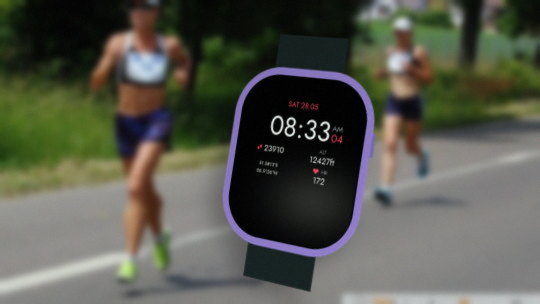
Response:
8.33.04
